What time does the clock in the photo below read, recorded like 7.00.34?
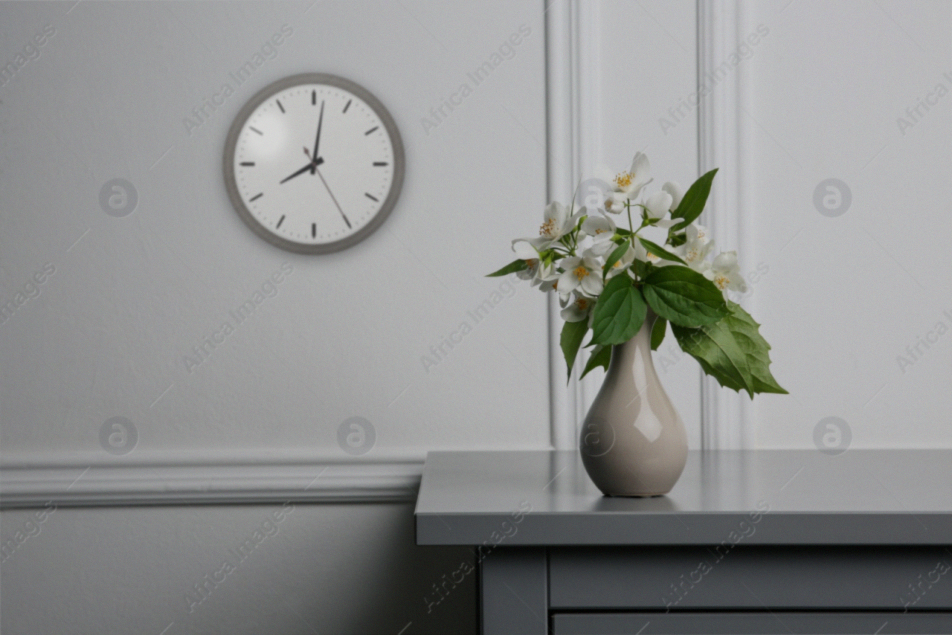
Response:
8.01.25
